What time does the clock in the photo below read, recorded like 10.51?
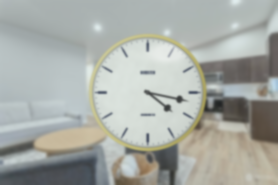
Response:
4.17
